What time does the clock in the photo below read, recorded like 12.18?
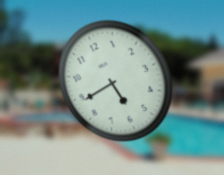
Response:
5.44
